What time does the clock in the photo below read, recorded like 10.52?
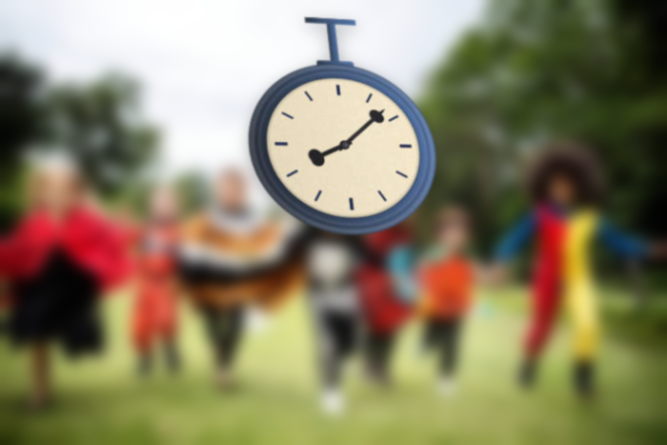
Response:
8.08
